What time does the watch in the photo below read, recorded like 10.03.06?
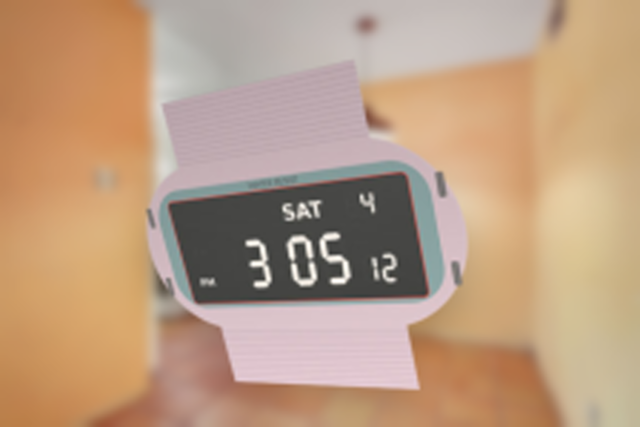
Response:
3.05.12
